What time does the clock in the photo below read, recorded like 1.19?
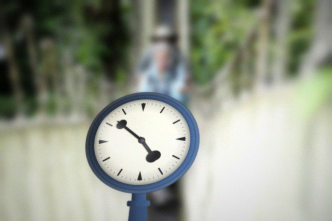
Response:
4.52
